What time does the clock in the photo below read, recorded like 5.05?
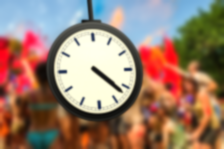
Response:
4.22
